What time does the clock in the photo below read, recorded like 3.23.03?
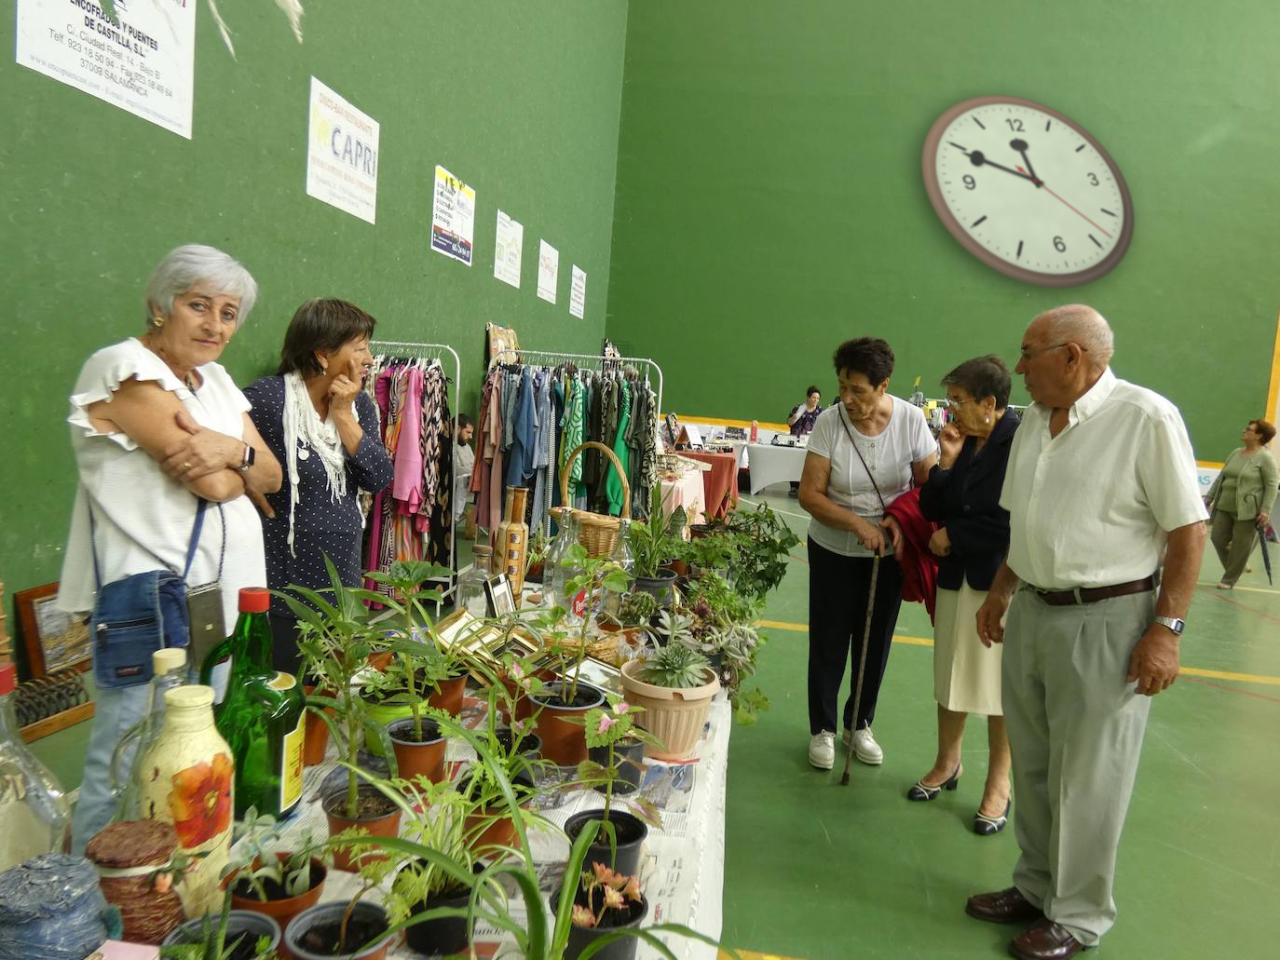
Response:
11.49.23
